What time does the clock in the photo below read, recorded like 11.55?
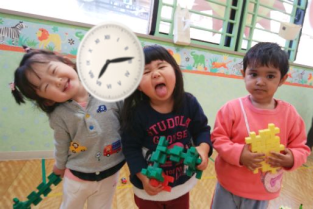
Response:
7.14
